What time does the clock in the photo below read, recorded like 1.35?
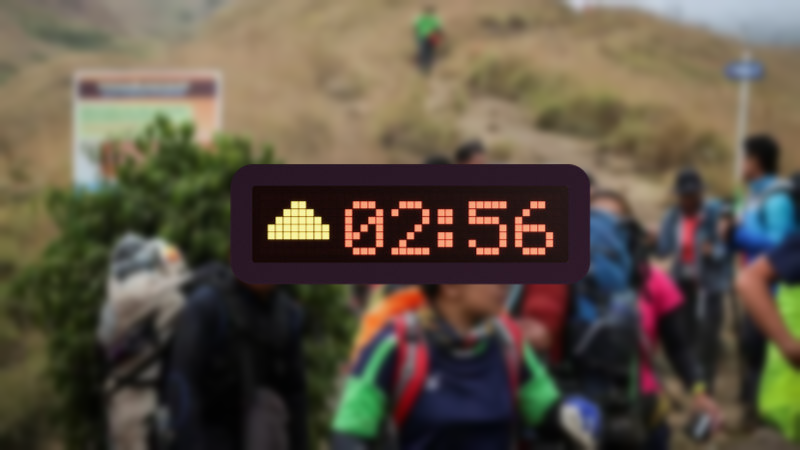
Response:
2.56
